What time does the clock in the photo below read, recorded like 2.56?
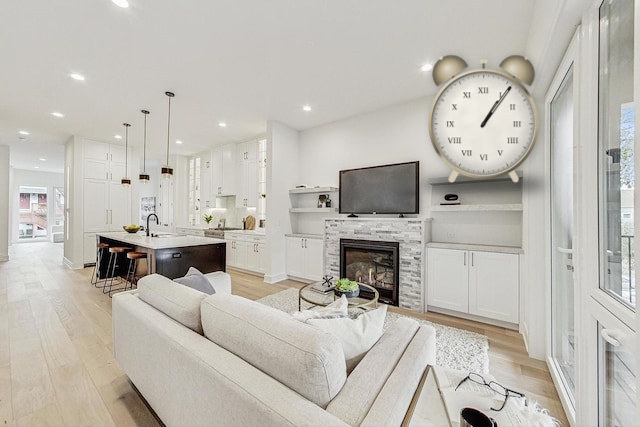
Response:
1.06
